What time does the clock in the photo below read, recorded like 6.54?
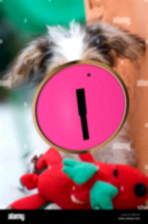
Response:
11.27
